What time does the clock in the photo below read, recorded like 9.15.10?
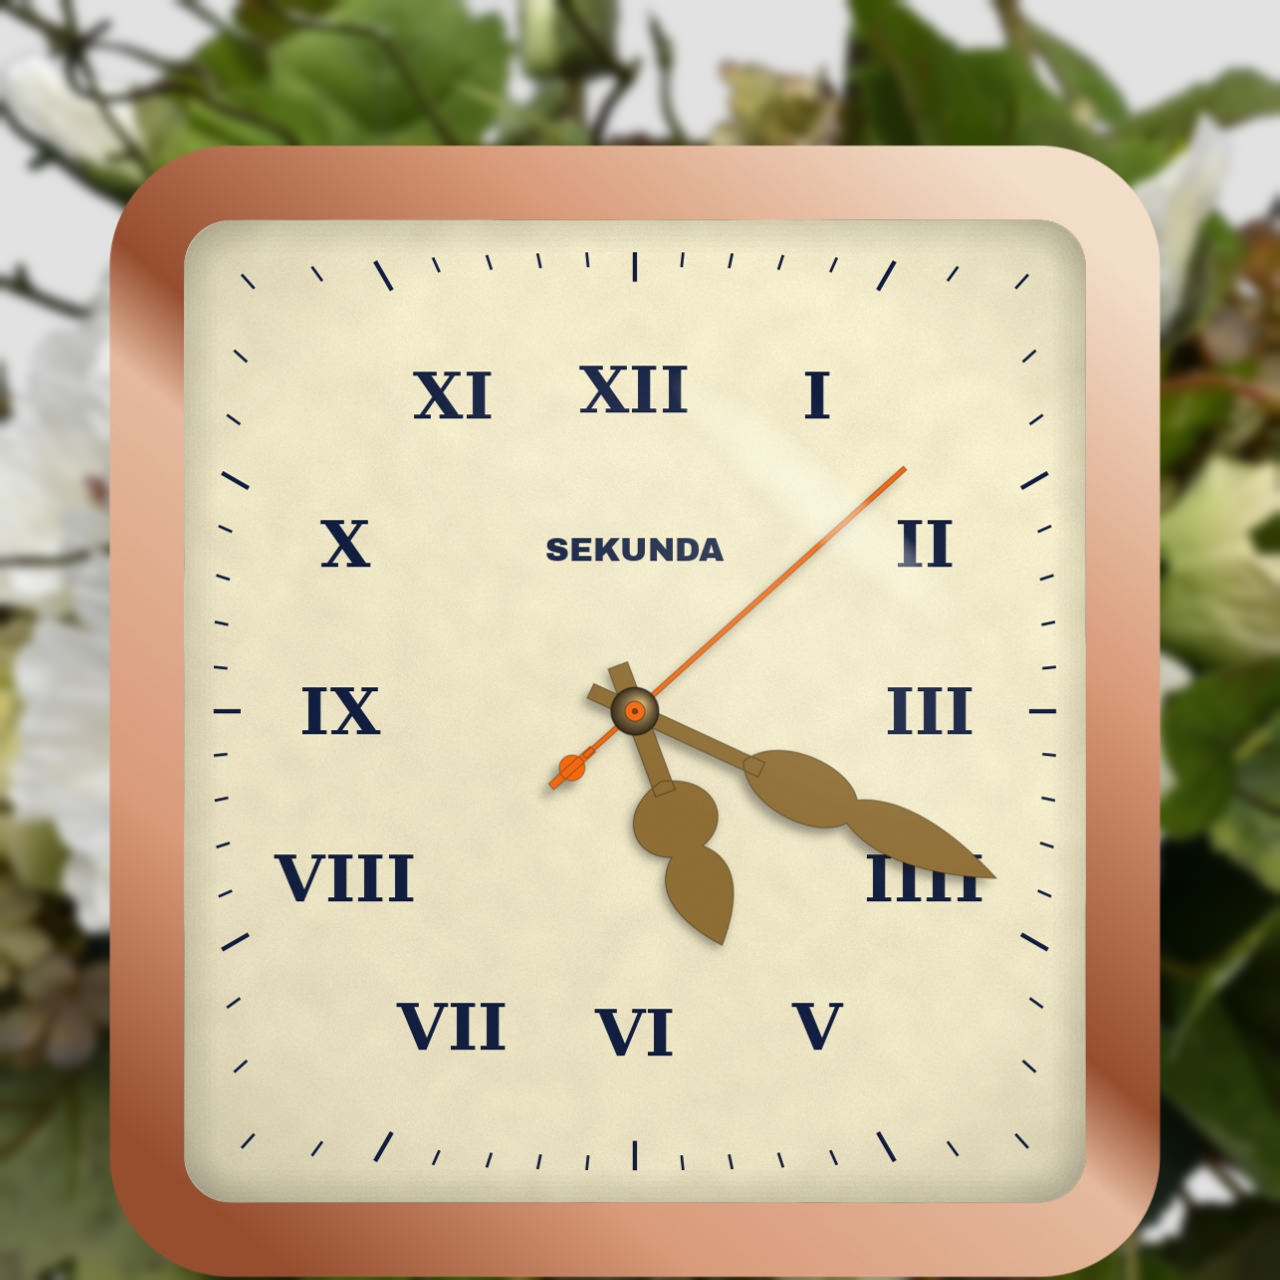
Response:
5.19.08
